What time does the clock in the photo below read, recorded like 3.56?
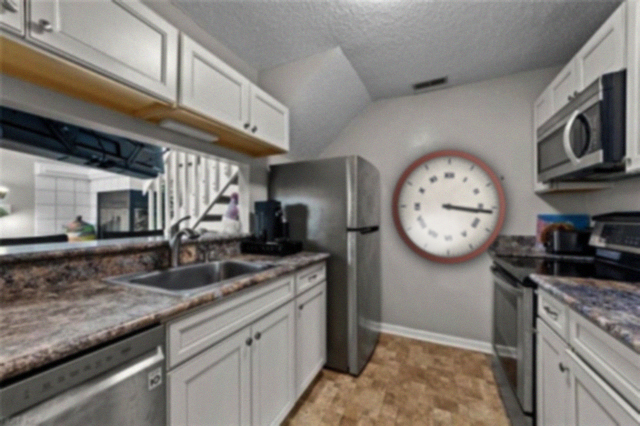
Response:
3.16
